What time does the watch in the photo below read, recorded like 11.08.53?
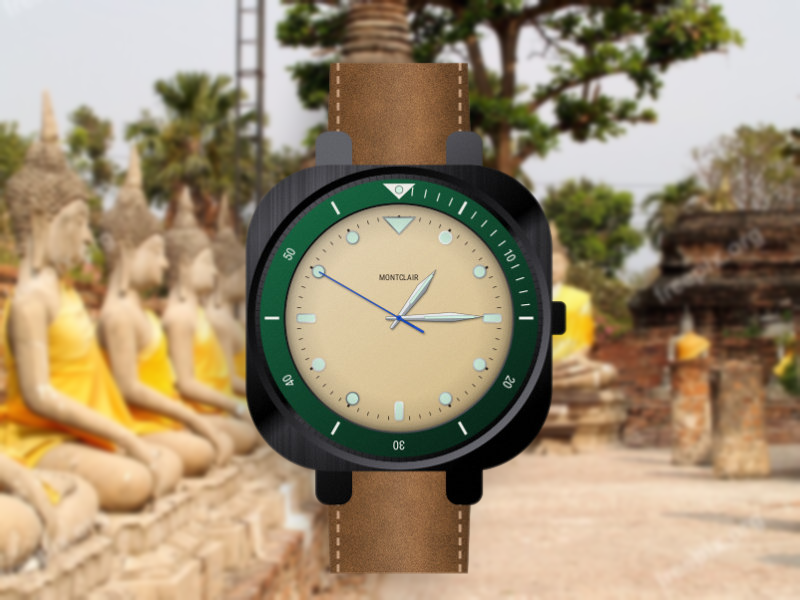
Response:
1.14.50
